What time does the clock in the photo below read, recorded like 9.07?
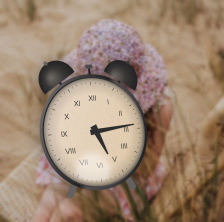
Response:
5.14
